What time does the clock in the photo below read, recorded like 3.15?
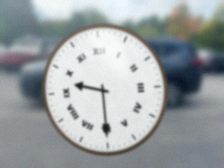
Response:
9.30
